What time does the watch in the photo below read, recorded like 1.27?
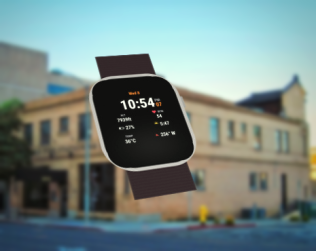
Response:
10.54
